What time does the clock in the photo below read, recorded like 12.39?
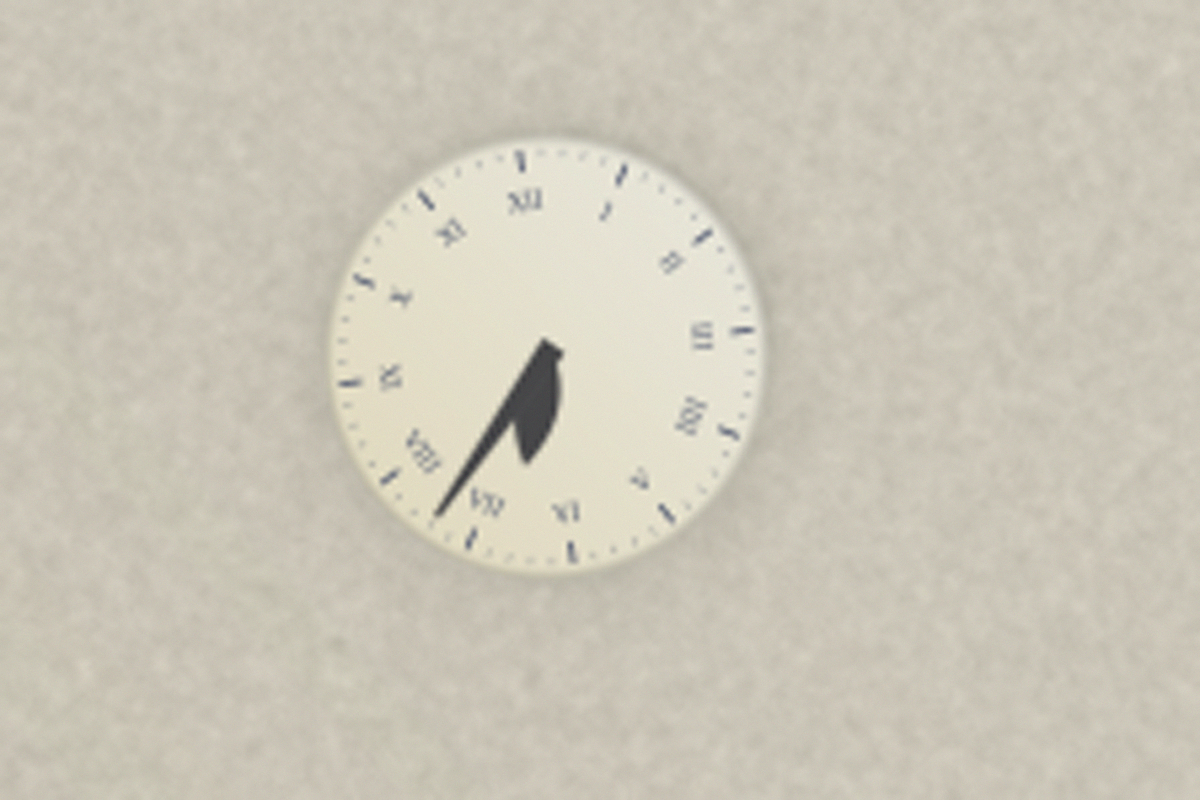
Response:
6.37
